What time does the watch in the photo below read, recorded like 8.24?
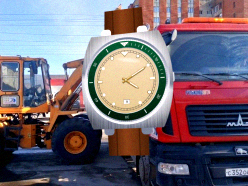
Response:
4.10
